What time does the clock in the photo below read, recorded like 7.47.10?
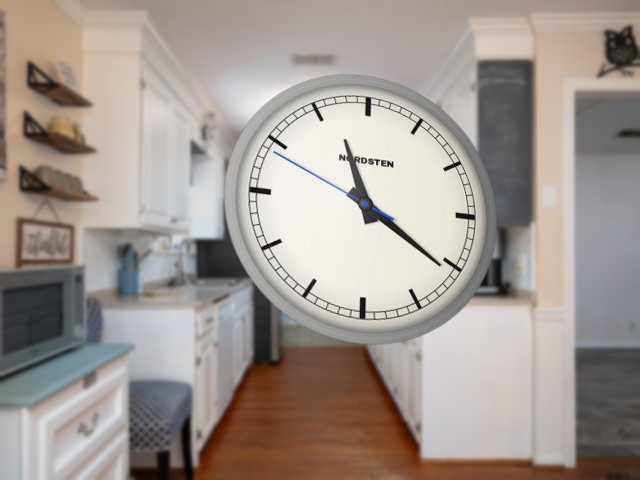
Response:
11.20.49
